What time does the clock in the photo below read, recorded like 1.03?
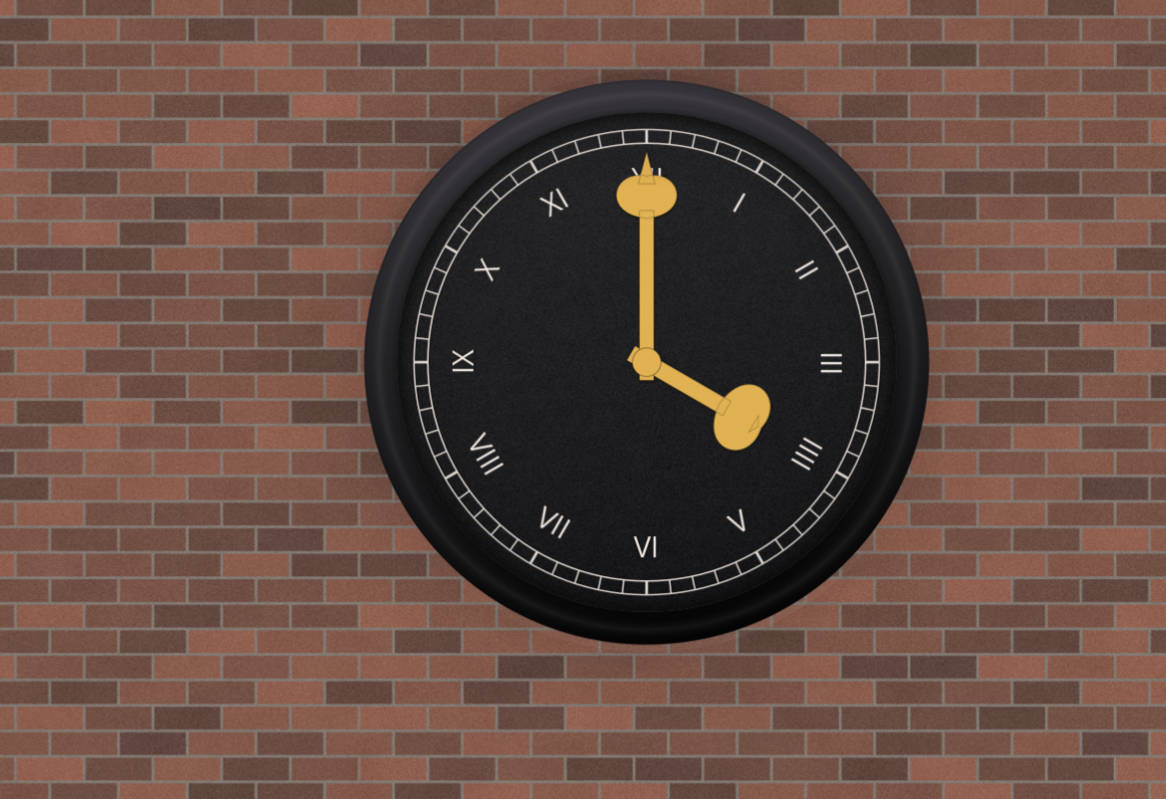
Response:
4.00
